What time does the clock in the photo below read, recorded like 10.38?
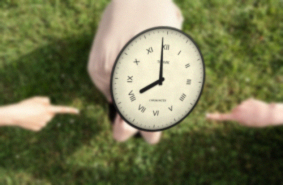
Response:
7.59
